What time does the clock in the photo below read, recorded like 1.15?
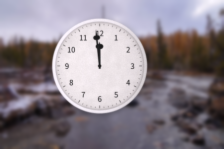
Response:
11.59
